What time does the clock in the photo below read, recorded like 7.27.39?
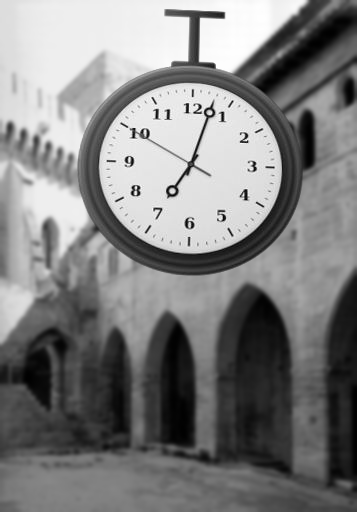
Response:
7.02.50
